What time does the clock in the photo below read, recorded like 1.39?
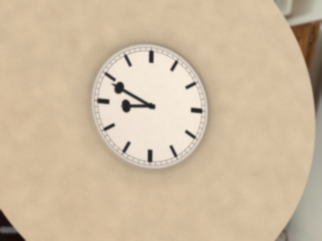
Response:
8.49
